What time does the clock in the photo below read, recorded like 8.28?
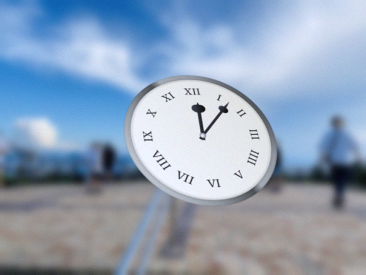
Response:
12.07
